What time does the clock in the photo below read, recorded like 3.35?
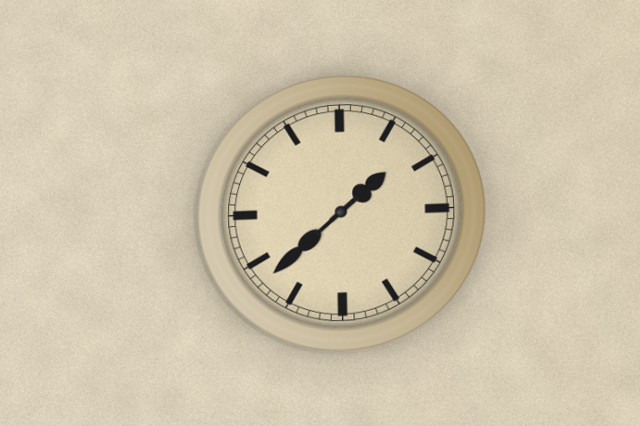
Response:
1.38
